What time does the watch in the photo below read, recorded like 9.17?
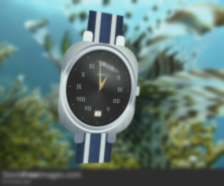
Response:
12.59
